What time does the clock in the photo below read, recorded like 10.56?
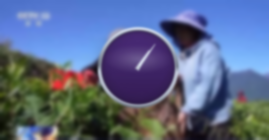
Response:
1.06
